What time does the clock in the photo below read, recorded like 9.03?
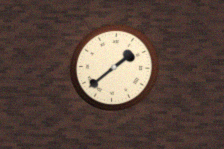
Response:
1.38
